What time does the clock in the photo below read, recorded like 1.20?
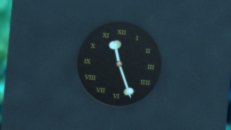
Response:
11.26
